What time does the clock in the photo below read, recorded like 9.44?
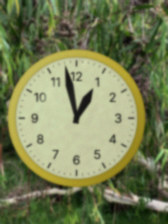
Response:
12.58
